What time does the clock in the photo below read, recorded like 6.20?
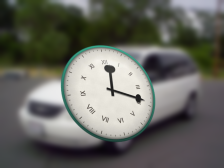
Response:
12.19
